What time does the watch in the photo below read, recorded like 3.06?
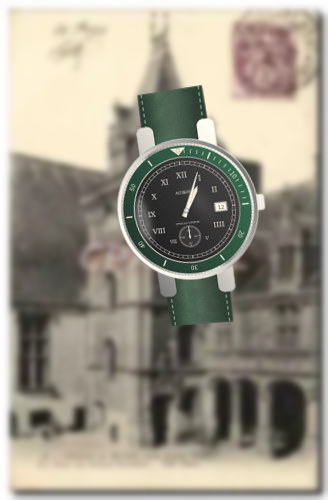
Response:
1.04
